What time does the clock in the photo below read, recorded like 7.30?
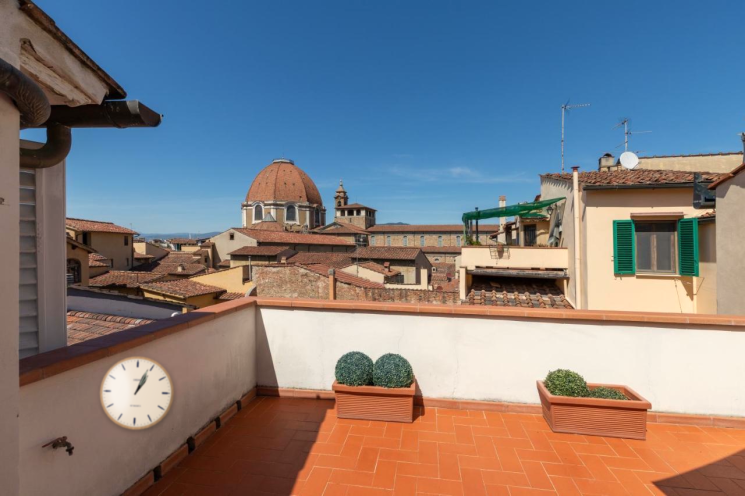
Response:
1.04
